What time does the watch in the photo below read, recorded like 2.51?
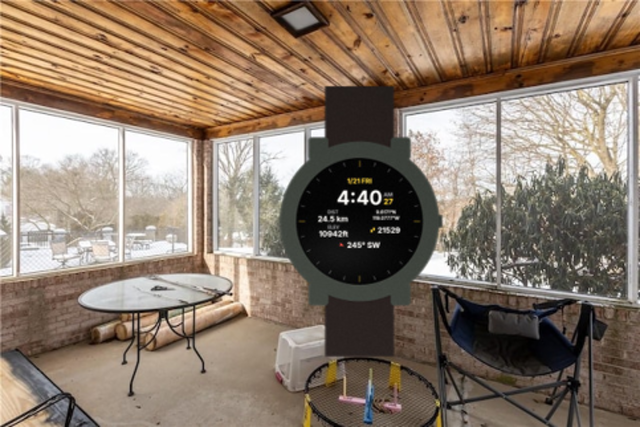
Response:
4.40
